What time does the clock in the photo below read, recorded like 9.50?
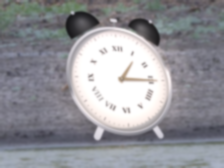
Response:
1.15
